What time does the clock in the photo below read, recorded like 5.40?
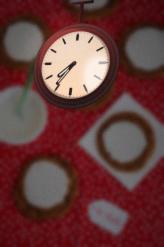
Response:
7.36
